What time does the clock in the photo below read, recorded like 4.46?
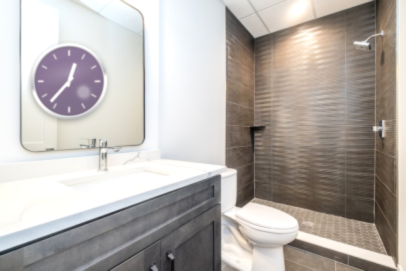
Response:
12.37
